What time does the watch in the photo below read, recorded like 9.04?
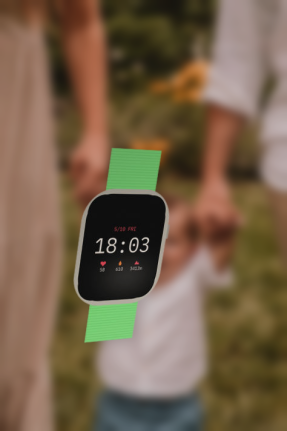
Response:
18.03
